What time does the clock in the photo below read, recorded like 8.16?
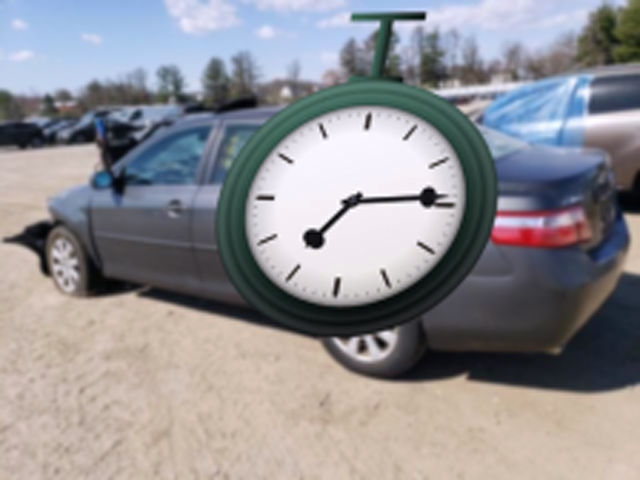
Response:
7.14
